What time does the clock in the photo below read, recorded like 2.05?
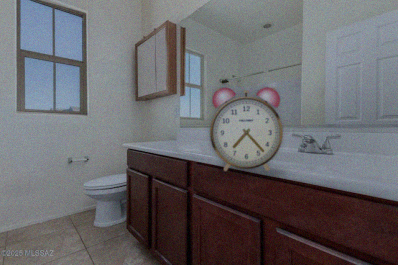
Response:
7.23
